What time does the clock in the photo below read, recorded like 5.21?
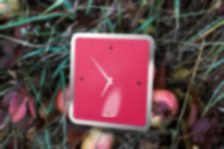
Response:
6.53
